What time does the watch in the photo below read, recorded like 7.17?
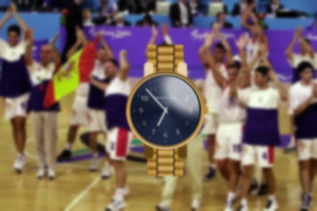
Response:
6.53
